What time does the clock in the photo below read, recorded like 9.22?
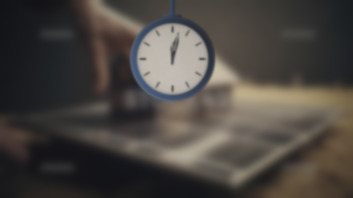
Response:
12.02
